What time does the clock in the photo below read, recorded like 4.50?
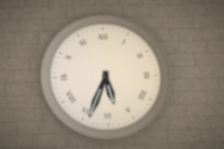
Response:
5.34
